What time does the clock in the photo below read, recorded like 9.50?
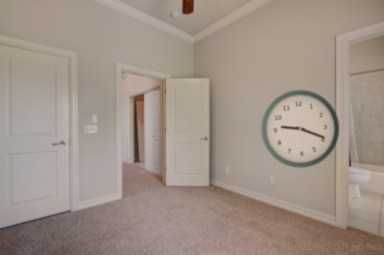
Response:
9.19
